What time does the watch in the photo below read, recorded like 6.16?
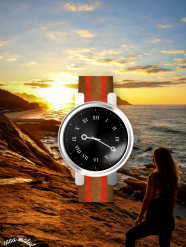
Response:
9.20
